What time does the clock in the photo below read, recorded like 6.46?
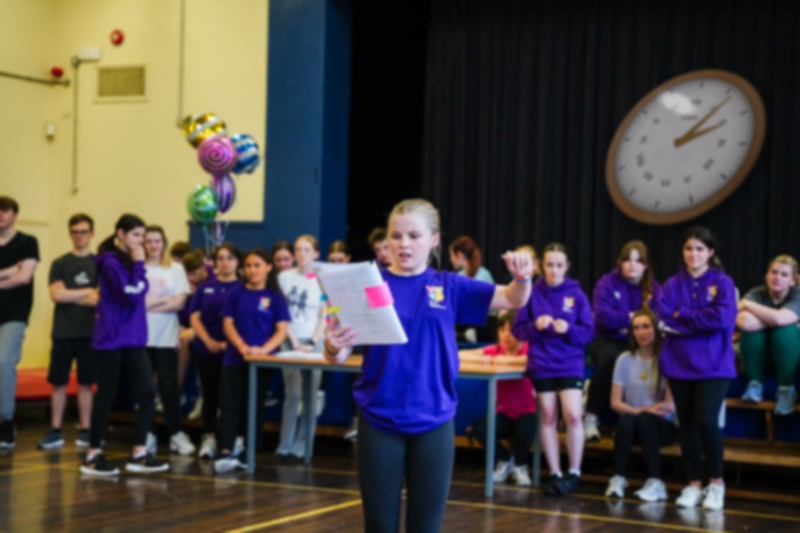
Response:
2.06
